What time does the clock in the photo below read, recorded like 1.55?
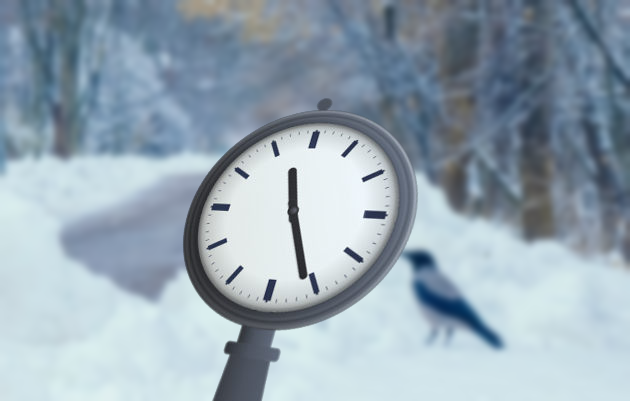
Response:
11.26
